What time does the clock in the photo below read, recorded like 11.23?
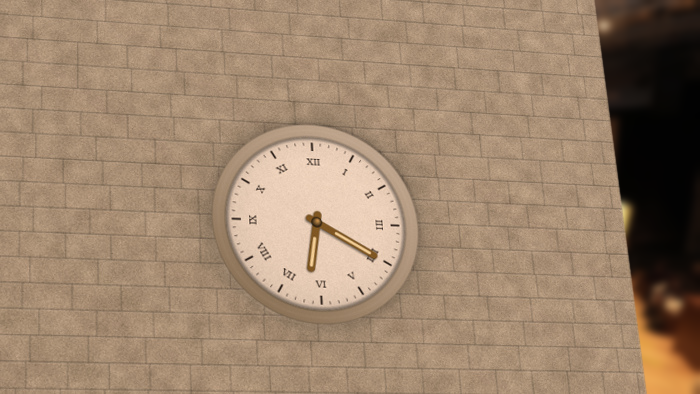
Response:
6.20
